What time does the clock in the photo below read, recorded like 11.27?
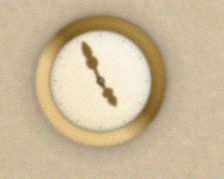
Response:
4.56
